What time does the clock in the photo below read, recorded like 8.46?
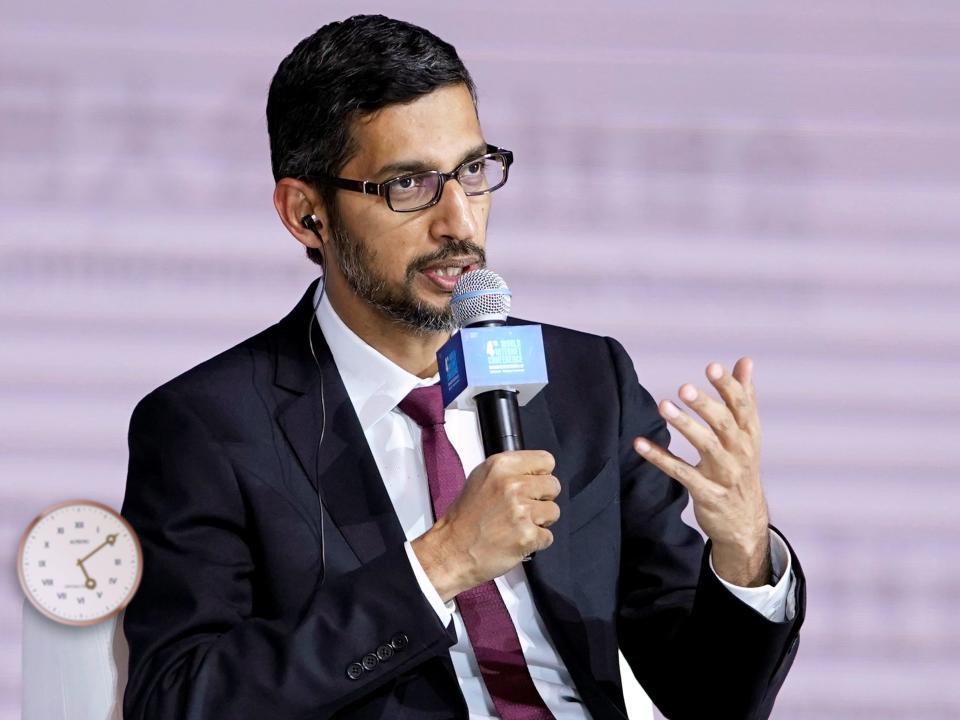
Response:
5.09
